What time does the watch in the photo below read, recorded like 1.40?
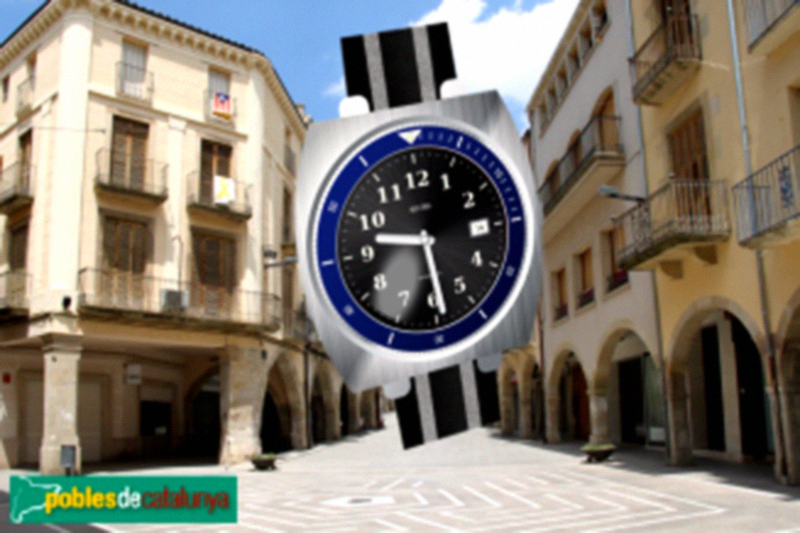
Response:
9.29
